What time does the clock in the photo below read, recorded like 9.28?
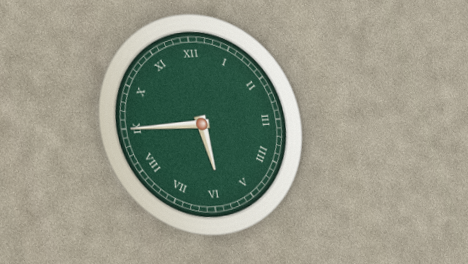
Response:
5.45
